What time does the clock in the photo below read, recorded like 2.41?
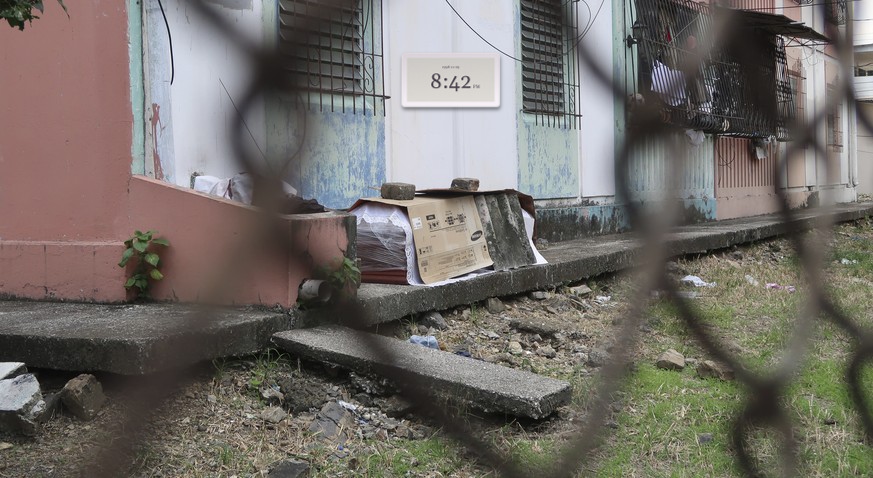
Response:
8.42
